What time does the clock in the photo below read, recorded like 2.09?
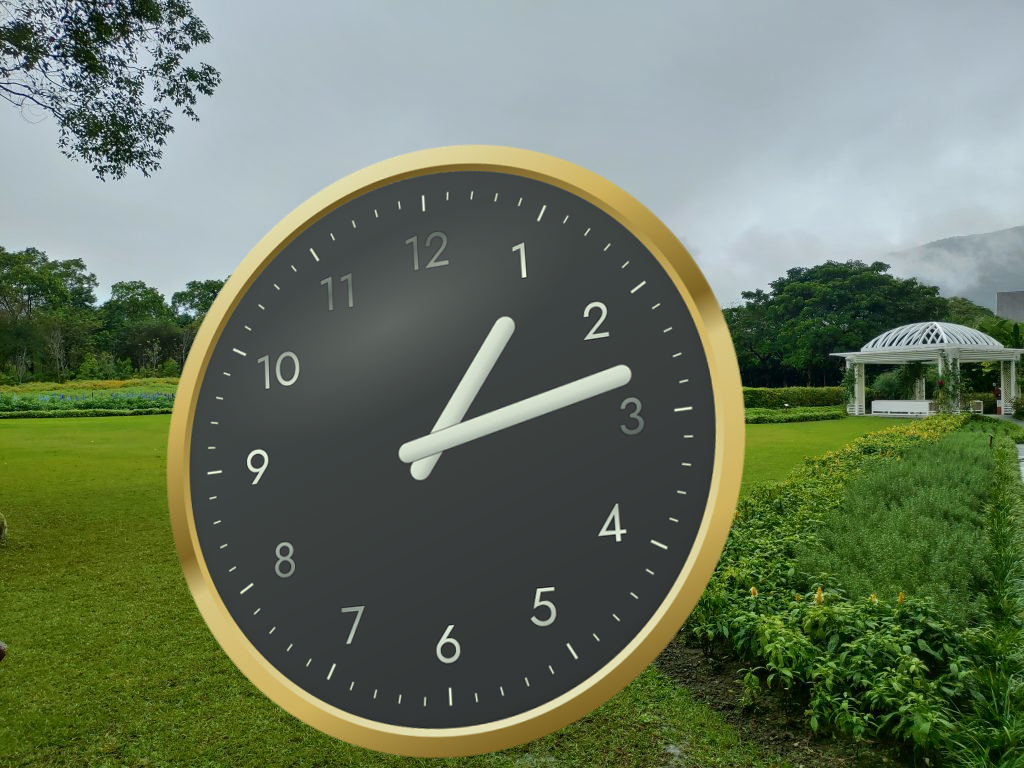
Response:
1.13
